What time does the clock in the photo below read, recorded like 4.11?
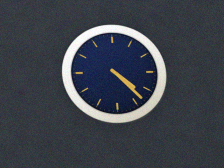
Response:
4.23
